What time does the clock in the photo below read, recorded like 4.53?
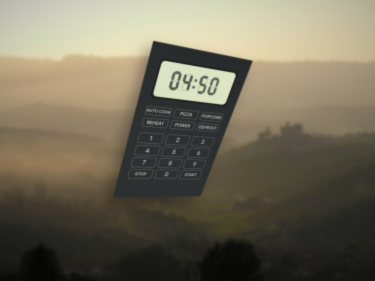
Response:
4.50
